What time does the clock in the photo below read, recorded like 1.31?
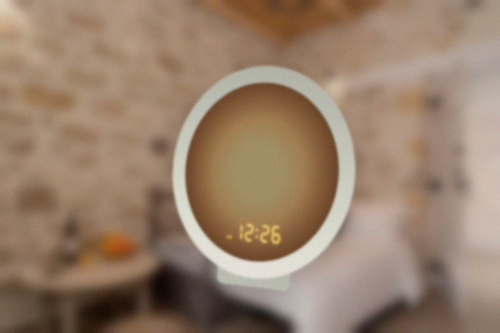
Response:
12.26
